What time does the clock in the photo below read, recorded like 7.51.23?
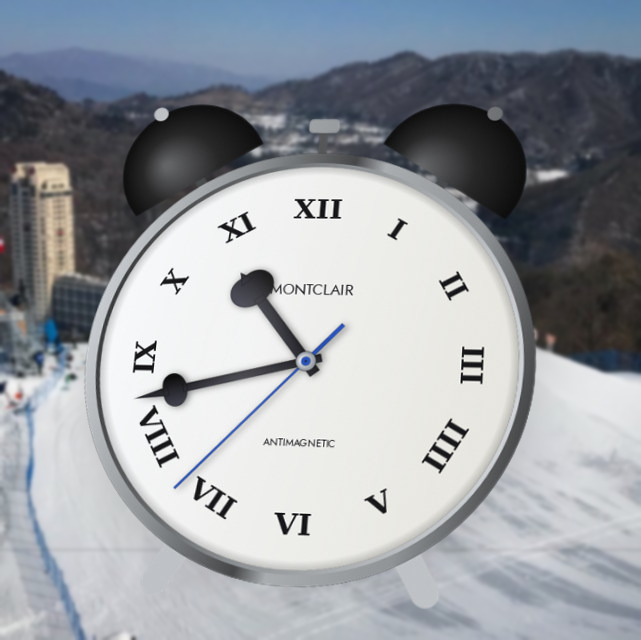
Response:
10.42.37
